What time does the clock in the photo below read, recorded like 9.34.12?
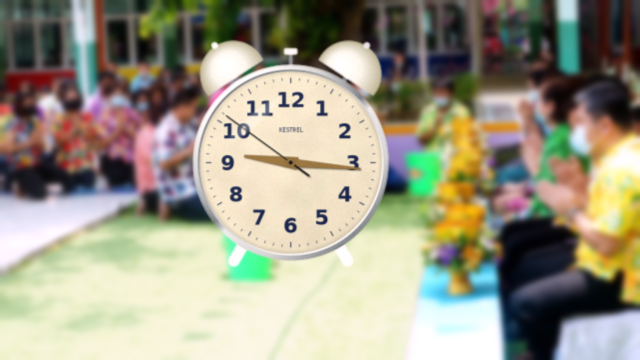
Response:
9.15.51
